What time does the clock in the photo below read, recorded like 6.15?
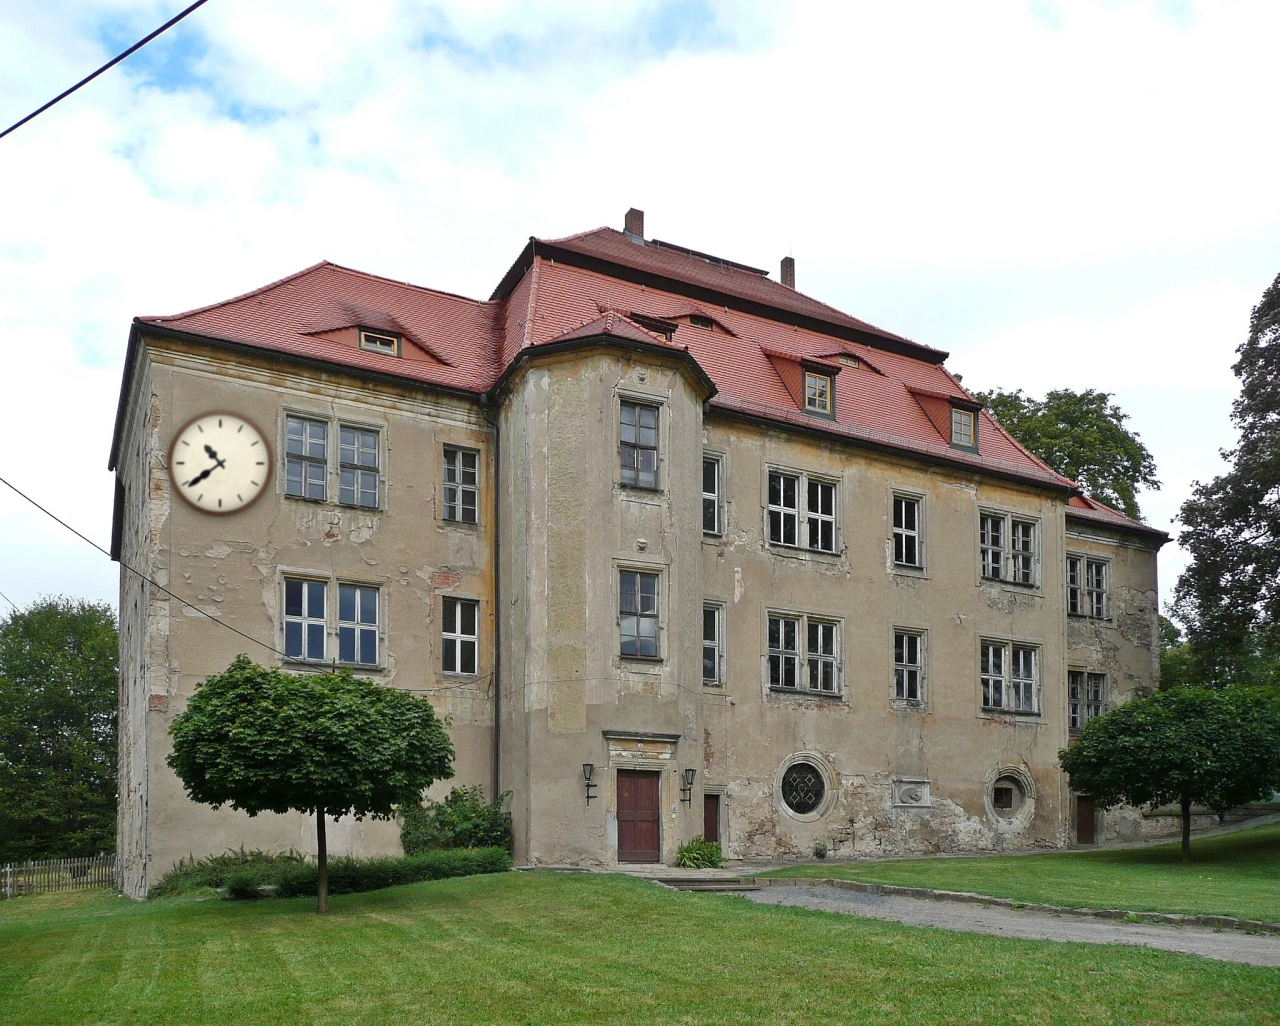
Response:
10.39
